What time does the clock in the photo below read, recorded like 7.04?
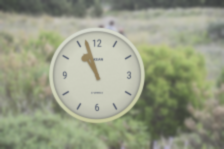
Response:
10.57
